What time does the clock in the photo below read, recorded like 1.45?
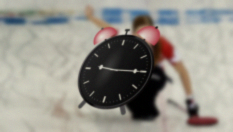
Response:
9.15
